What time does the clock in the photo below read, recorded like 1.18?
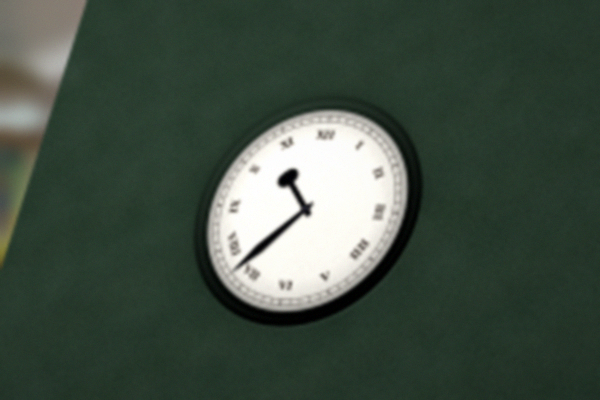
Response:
10.37
